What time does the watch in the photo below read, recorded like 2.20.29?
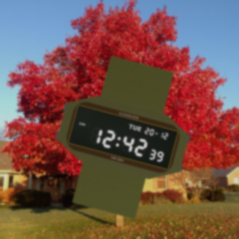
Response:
12.42.39
